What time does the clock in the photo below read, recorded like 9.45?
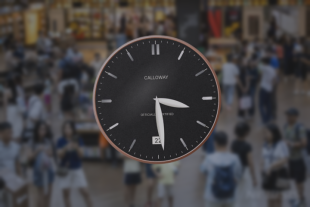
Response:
3.29
